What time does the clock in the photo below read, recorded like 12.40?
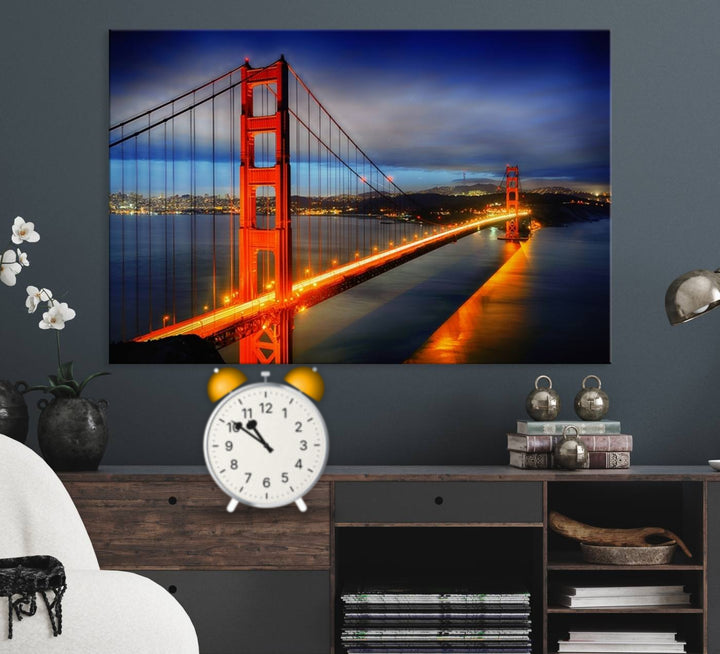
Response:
10.51
